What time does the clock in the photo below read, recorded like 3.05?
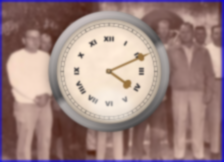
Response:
4.11
